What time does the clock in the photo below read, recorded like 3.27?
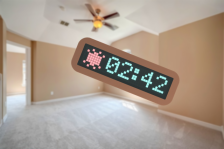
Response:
2.42
